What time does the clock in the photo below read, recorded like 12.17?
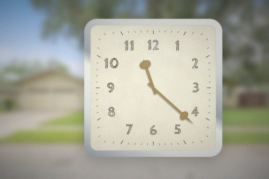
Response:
11.22
